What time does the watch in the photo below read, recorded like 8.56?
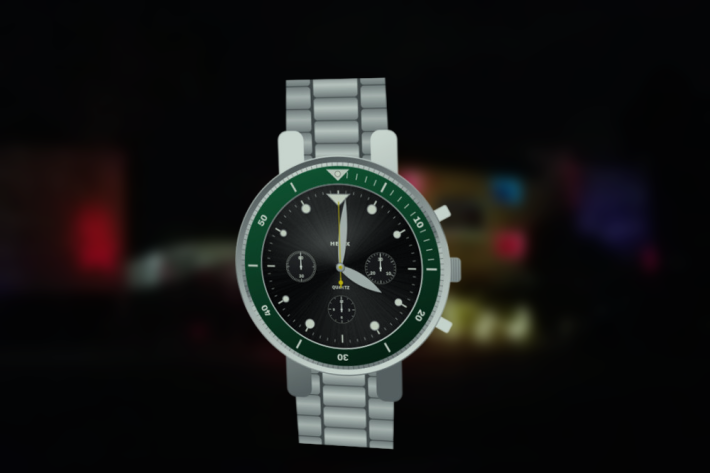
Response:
4.01
